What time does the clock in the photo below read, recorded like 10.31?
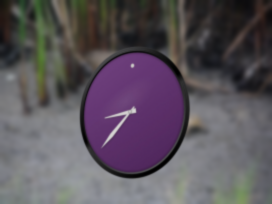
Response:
8.37
